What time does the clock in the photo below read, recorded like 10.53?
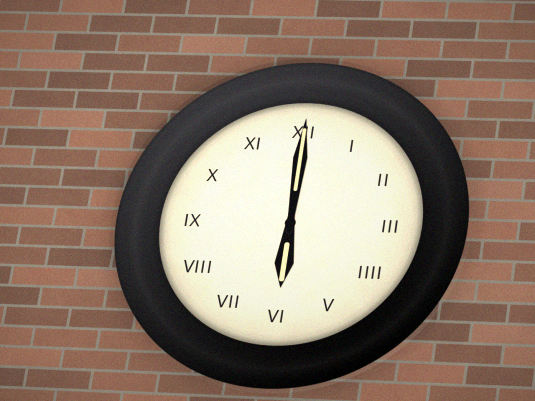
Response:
6.00
